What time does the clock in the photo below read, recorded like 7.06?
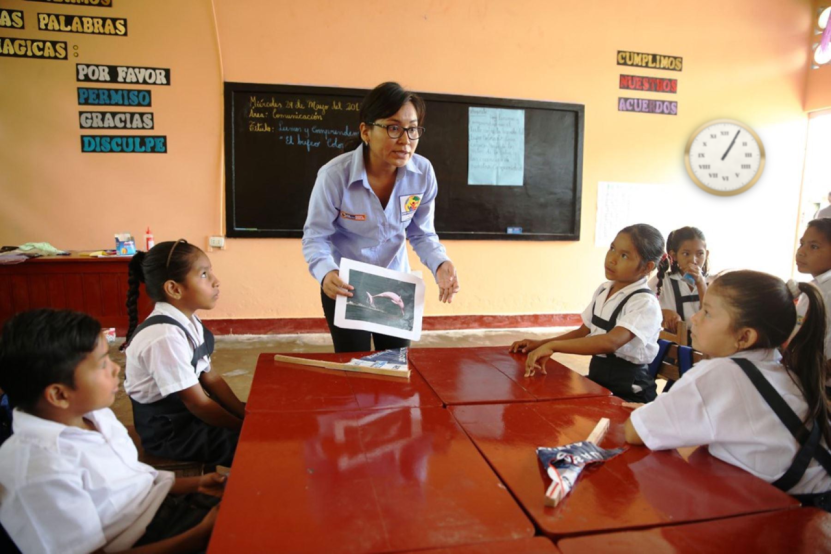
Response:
1.05
